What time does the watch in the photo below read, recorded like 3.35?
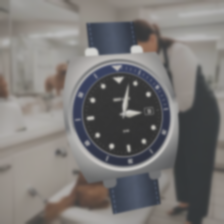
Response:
3.03
